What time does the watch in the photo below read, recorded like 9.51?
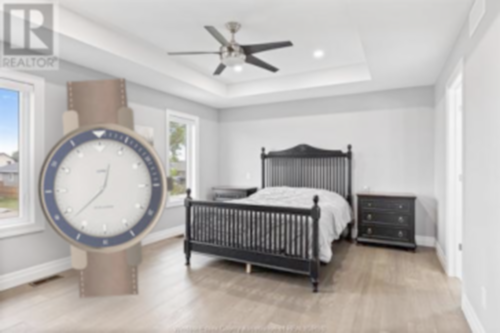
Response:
12.38
